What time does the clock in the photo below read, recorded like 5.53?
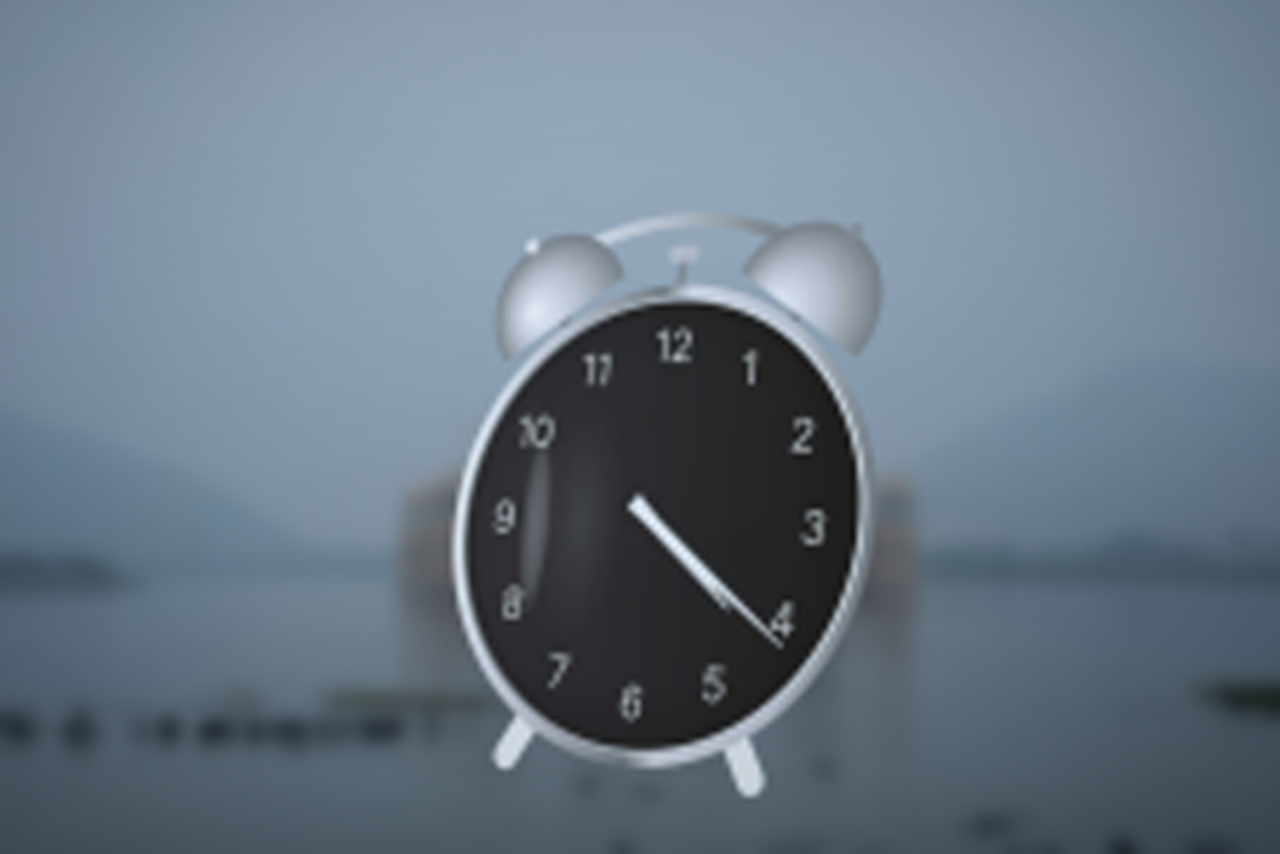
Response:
4.21
